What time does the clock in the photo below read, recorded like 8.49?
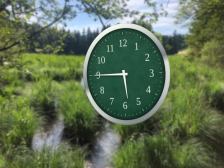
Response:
5.45
